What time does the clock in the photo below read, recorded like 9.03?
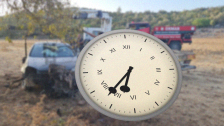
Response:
6.37
